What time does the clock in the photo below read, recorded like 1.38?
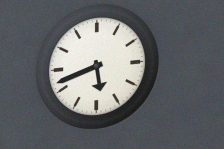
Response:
5.42
